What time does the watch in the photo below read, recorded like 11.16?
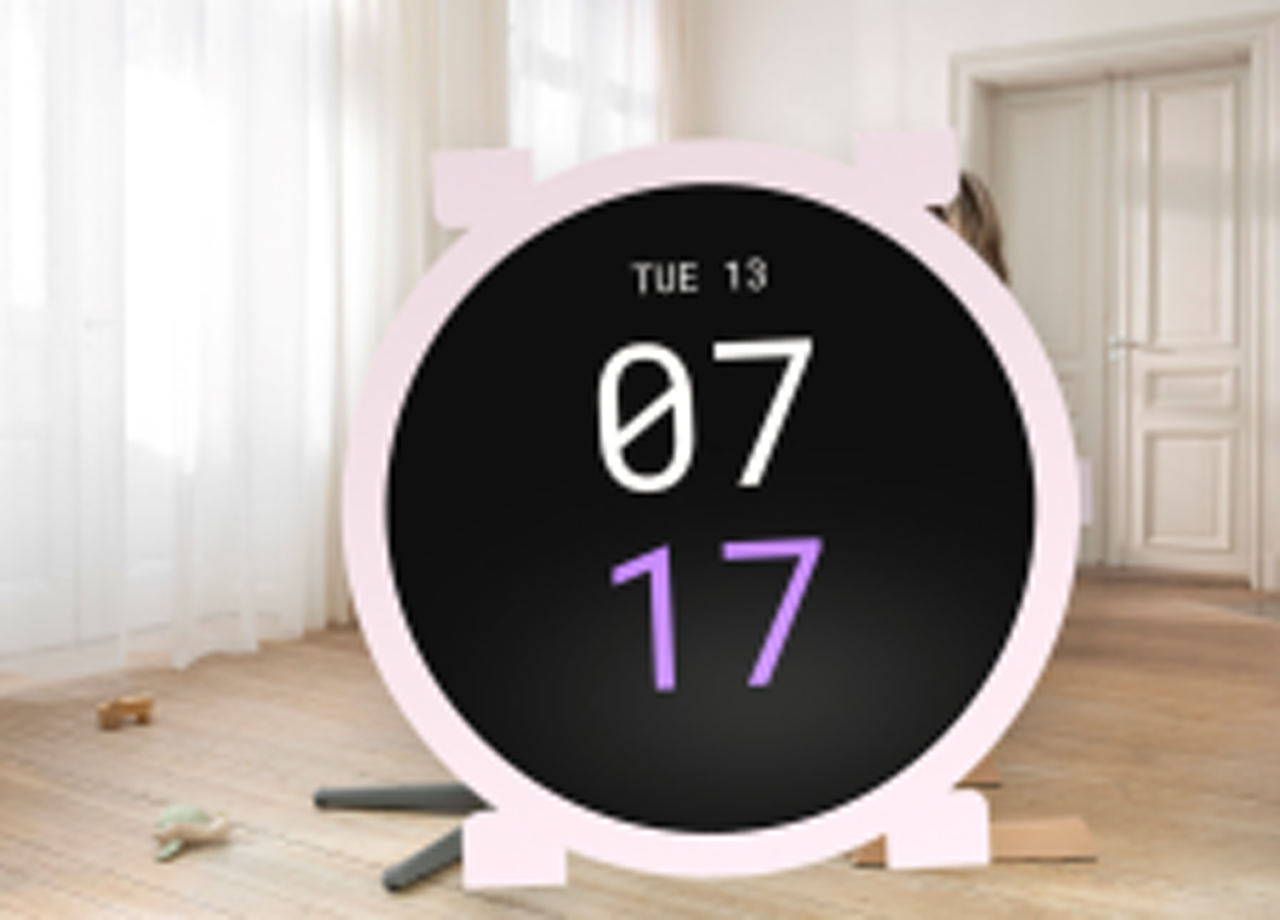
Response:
7.17
